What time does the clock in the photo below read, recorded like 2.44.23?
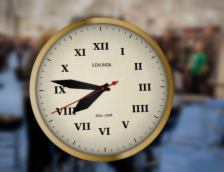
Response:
7.46.41
